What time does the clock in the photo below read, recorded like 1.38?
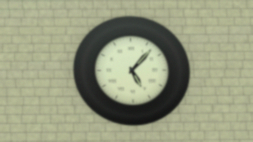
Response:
5.07
